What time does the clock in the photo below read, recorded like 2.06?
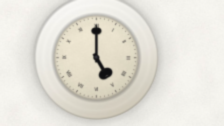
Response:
5.00
